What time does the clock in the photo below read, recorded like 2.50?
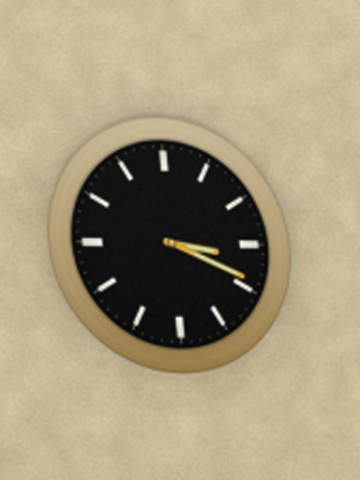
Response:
3.19
